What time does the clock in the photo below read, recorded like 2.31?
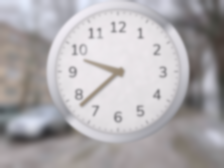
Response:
9.38
